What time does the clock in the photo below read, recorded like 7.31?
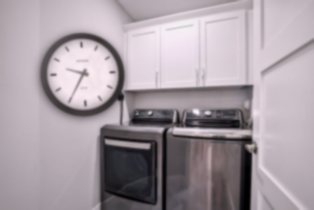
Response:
9.35
